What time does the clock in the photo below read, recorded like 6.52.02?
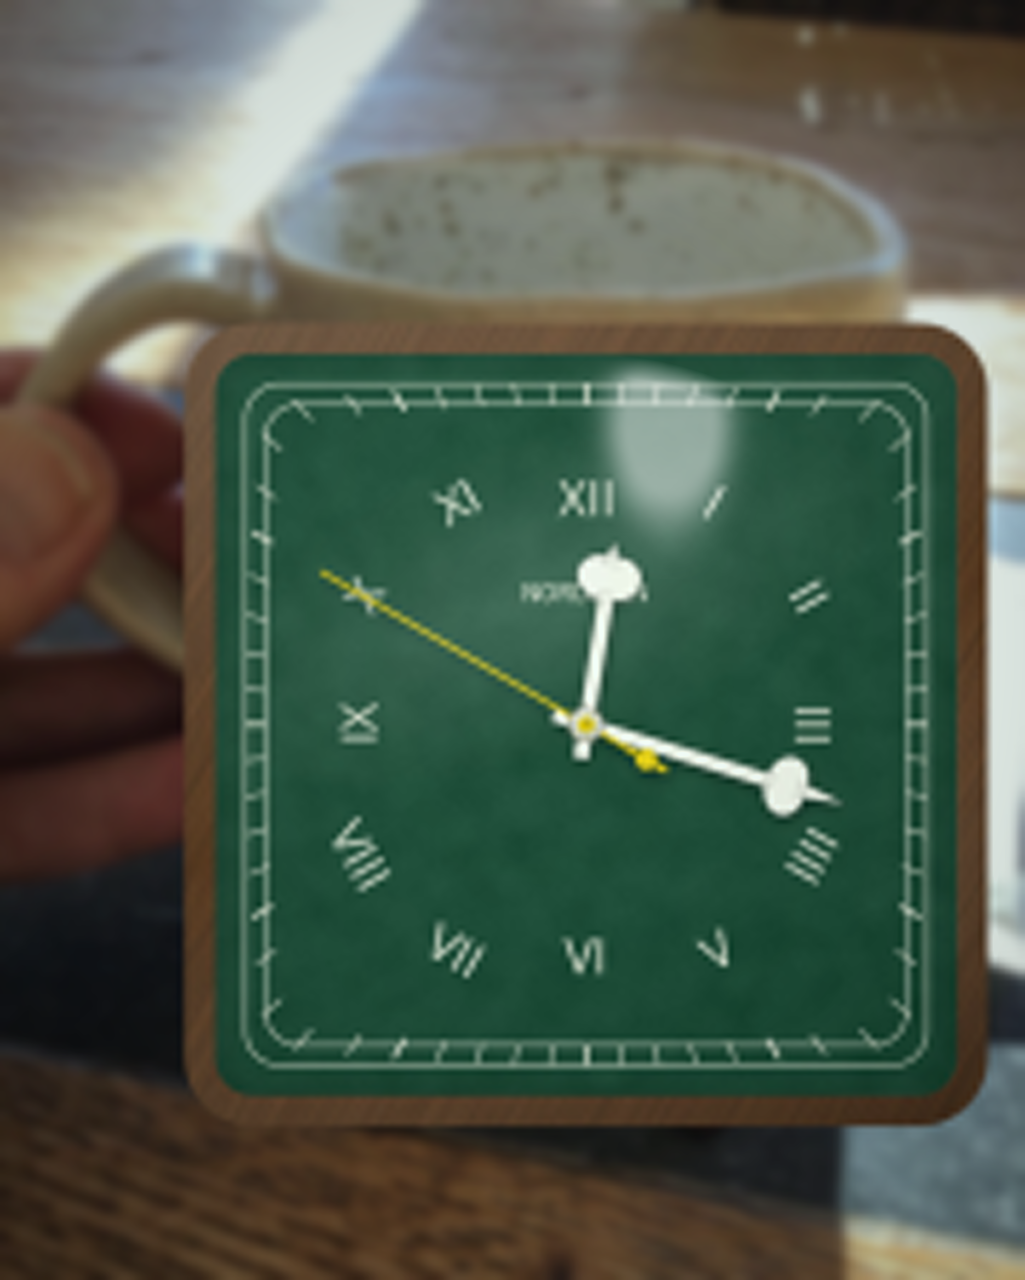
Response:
12.17.50
